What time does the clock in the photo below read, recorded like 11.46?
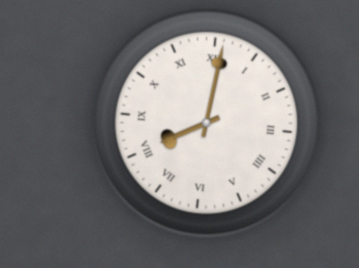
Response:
8.01
